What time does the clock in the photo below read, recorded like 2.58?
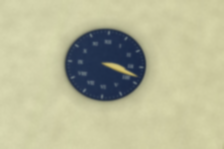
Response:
3.18
